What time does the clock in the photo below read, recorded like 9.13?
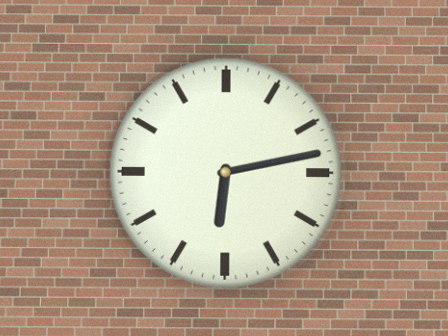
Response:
6.13
